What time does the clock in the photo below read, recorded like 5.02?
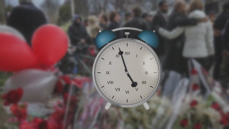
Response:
4.57
